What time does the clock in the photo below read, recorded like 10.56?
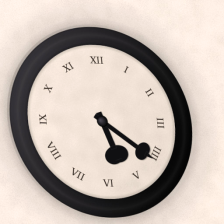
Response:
5.21
